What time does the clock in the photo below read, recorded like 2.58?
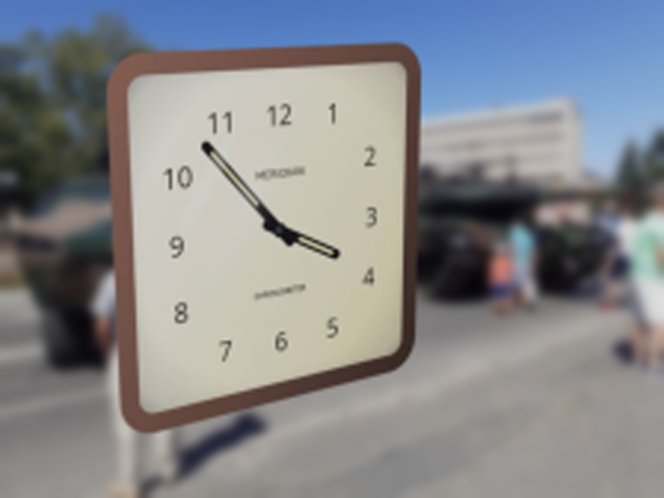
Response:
3.53
